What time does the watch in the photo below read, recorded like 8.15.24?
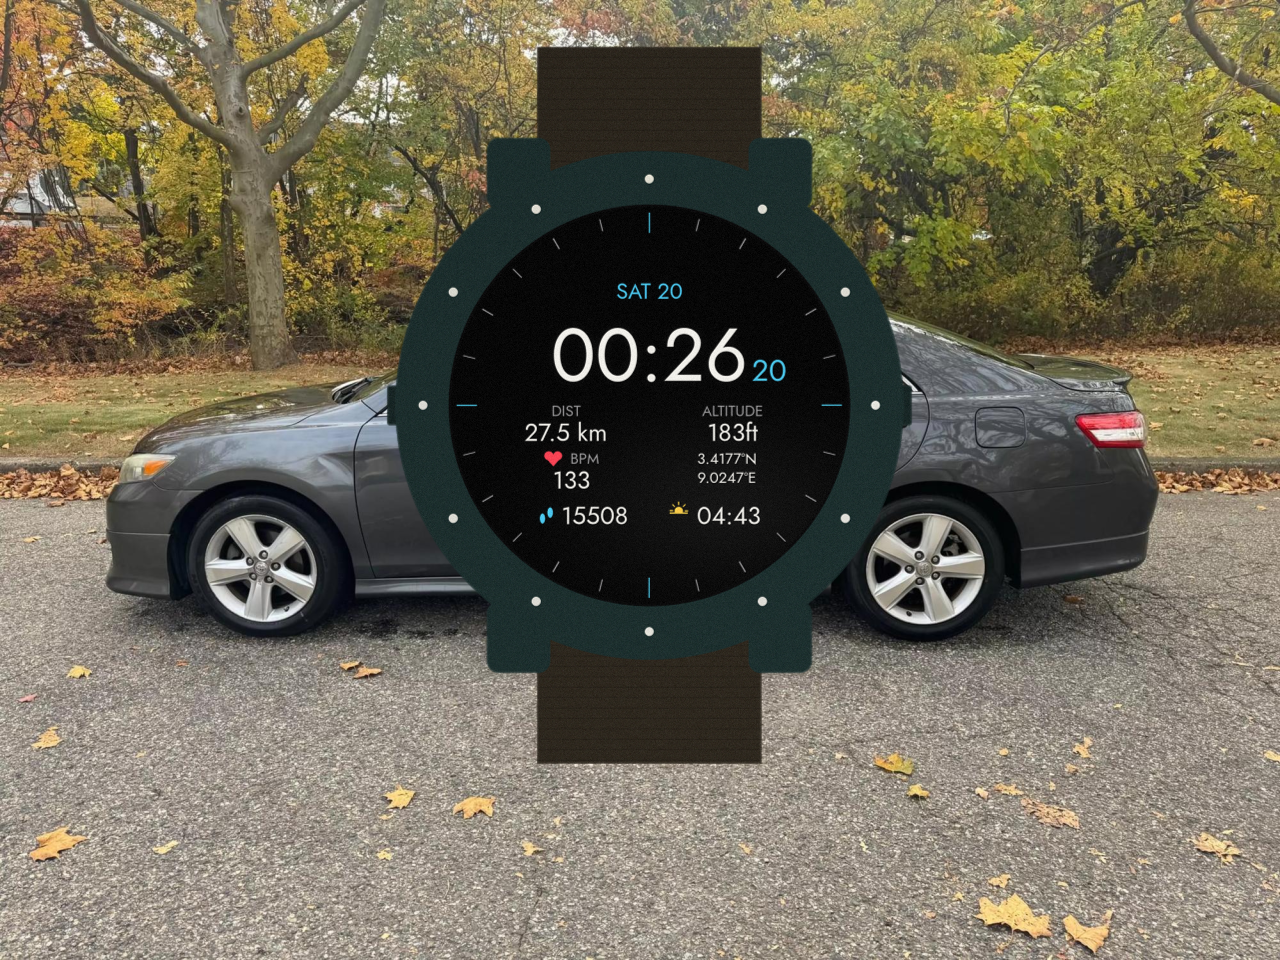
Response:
0.26.20
